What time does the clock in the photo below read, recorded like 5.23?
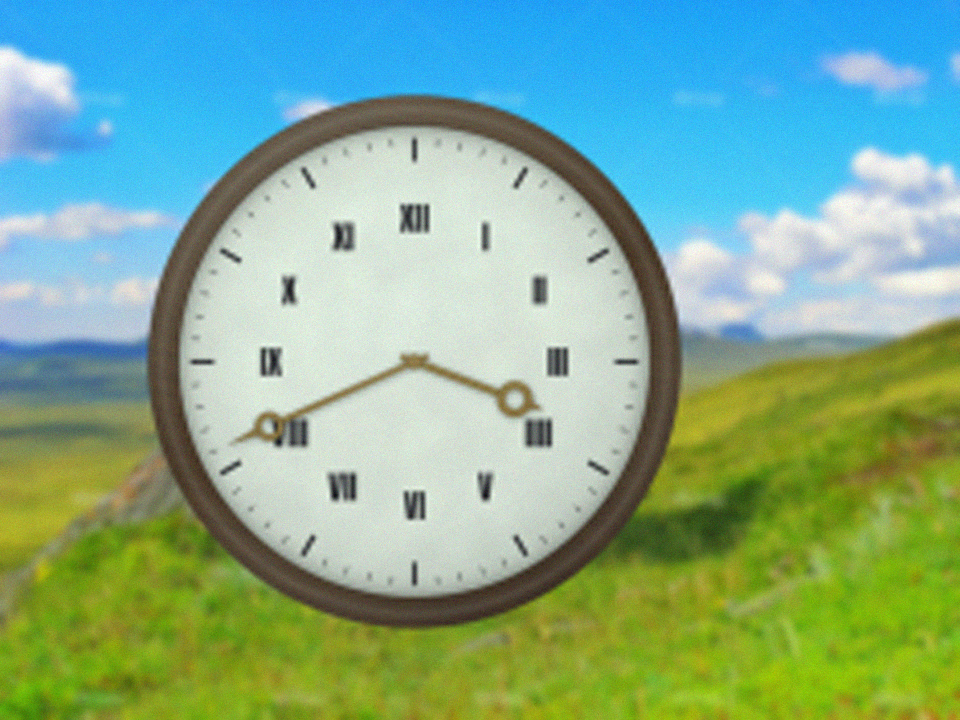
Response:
3.41
